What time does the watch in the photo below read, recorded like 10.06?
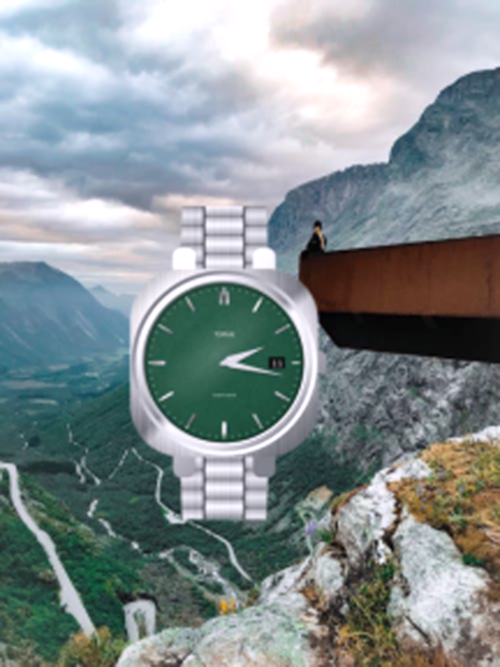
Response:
2.17
